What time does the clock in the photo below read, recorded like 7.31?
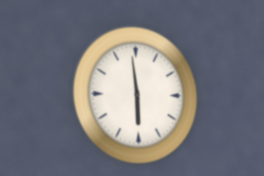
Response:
5.59
